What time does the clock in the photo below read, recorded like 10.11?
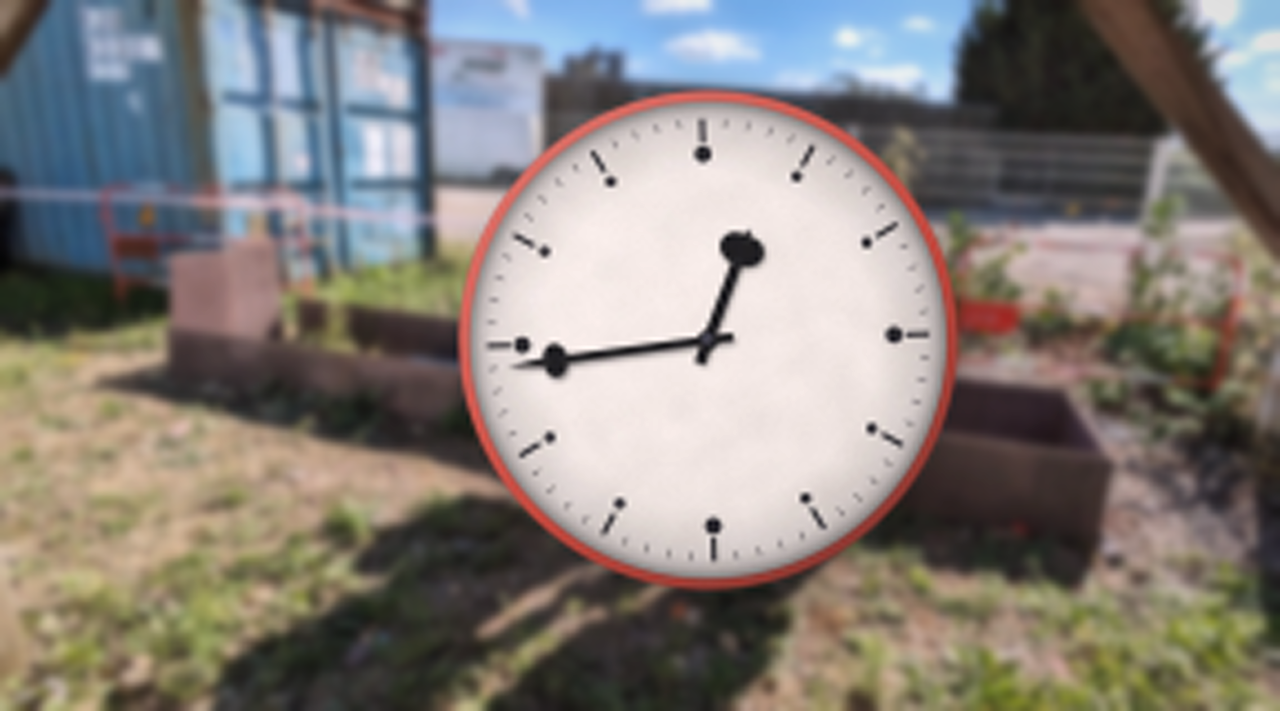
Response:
12.44
